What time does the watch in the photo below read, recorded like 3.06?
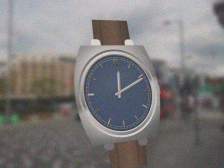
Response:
12.11
